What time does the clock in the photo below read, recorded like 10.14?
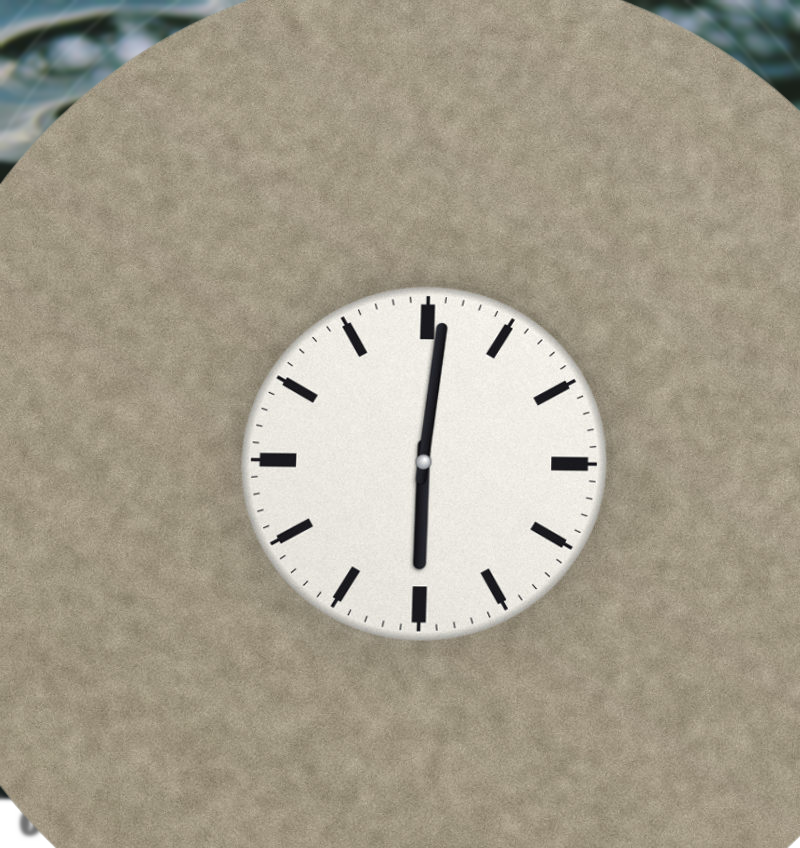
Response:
6.01
